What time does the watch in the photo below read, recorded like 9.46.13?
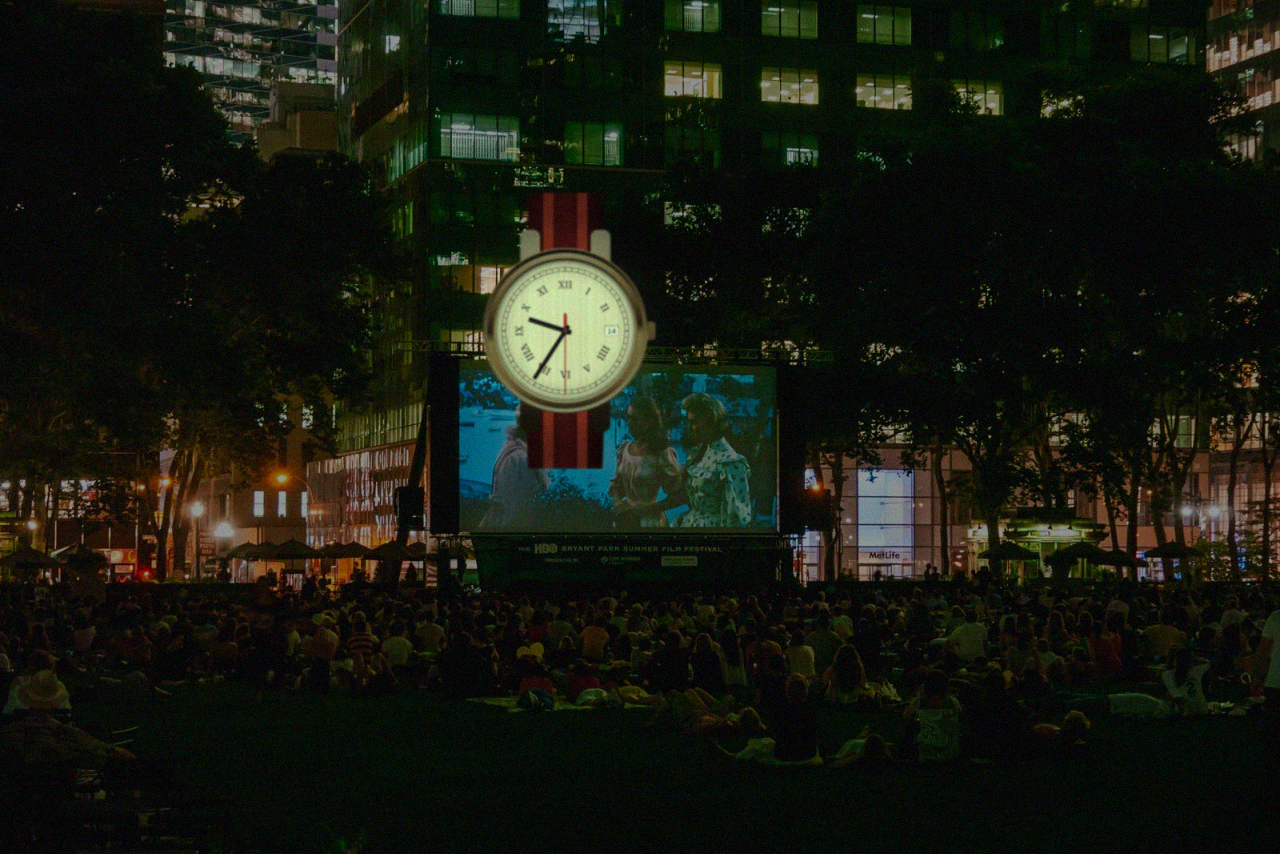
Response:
9.35.30
